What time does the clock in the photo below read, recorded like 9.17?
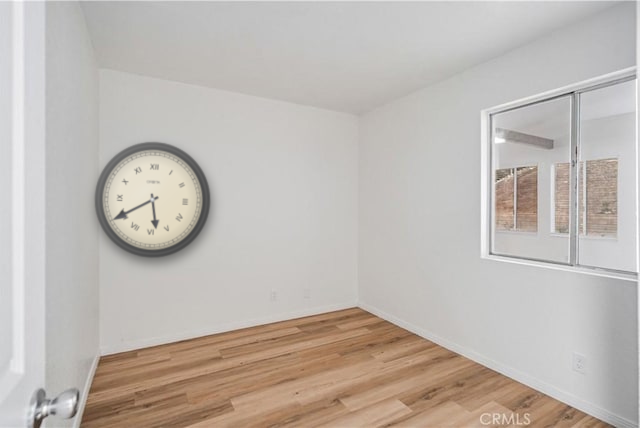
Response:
5.40
